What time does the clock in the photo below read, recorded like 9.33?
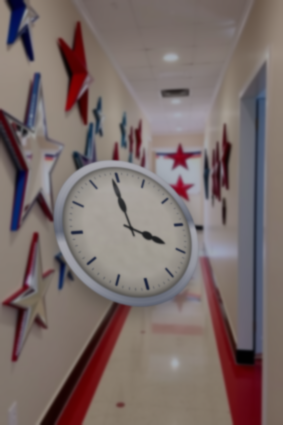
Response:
3.59
